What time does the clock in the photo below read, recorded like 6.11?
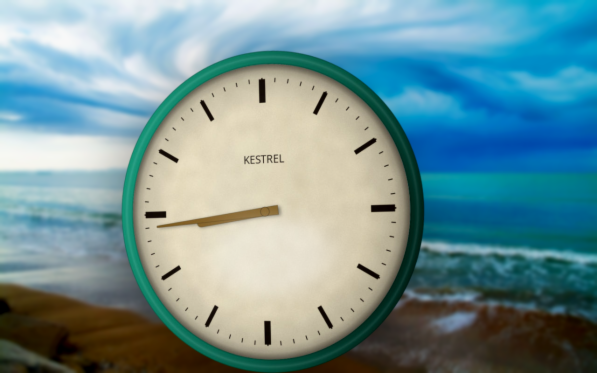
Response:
8.44
